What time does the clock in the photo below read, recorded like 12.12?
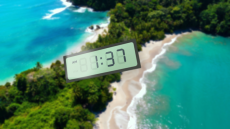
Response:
1.37
